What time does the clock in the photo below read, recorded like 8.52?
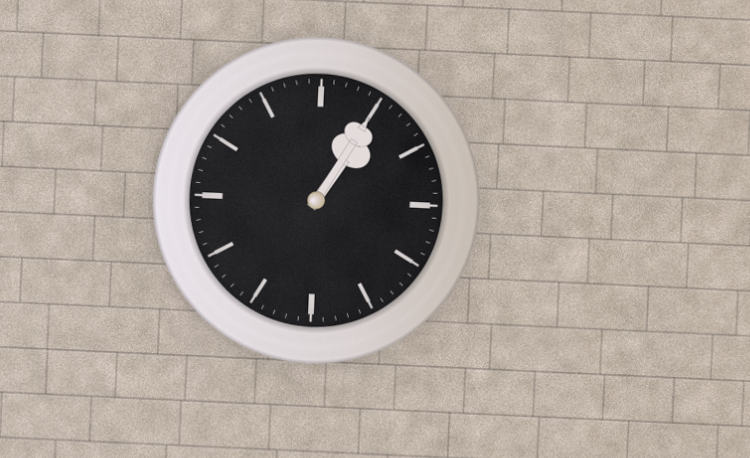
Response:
1.05
